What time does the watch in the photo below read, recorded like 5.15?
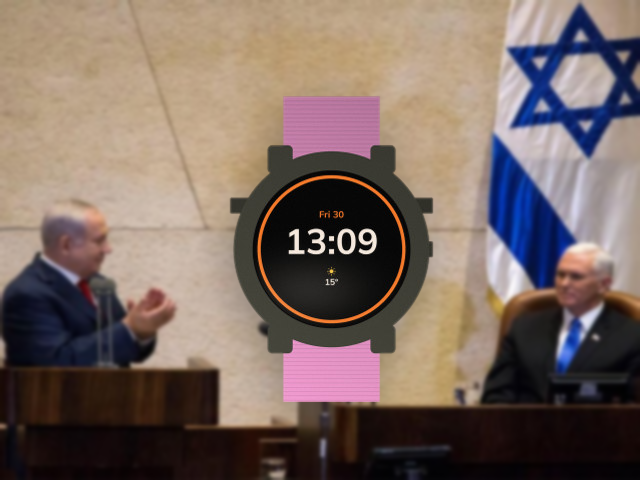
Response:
13.09
